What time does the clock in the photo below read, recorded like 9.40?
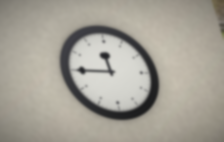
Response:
11.45
